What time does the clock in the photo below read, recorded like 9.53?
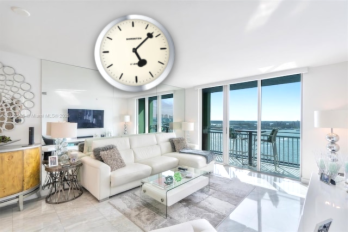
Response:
5.08
